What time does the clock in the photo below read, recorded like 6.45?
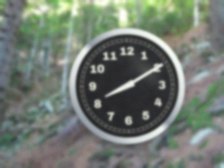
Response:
8.10
